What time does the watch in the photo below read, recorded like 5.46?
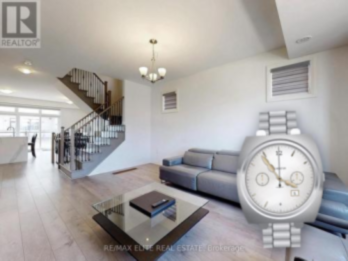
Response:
3.54
